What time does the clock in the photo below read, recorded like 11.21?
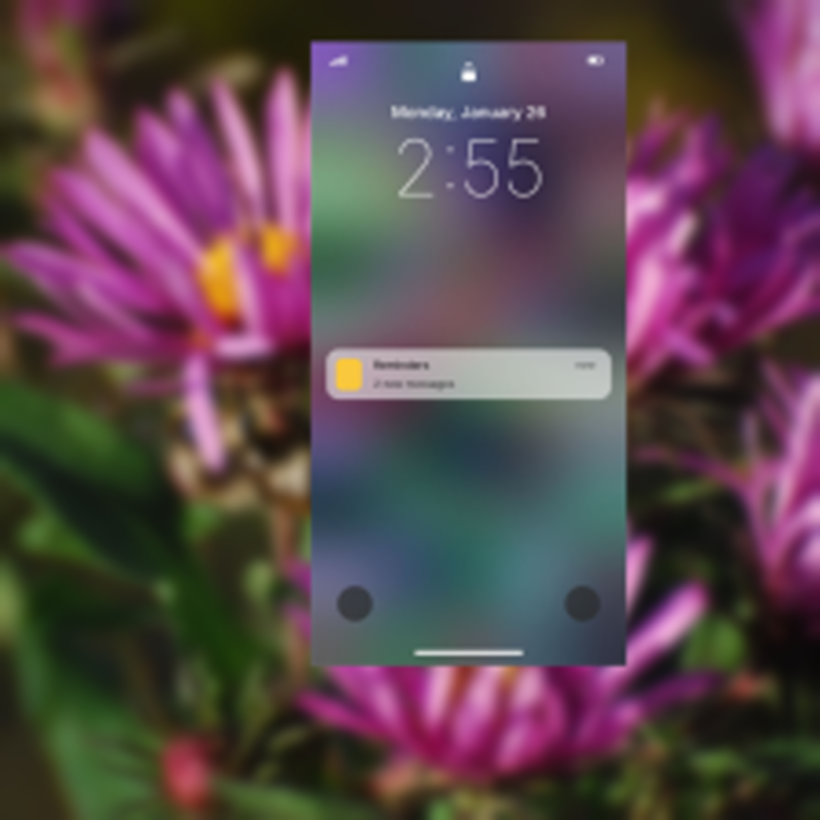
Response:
2.55
